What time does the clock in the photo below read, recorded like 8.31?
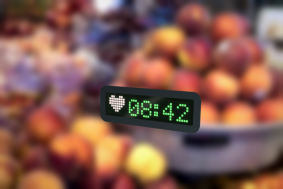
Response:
8.42
